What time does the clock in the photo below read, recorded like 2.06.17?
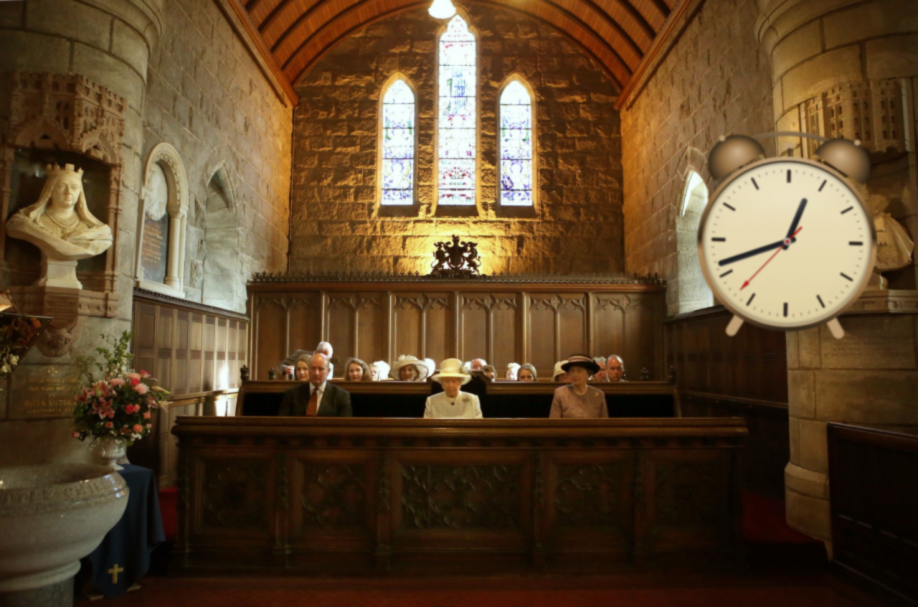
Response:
12.41.37
